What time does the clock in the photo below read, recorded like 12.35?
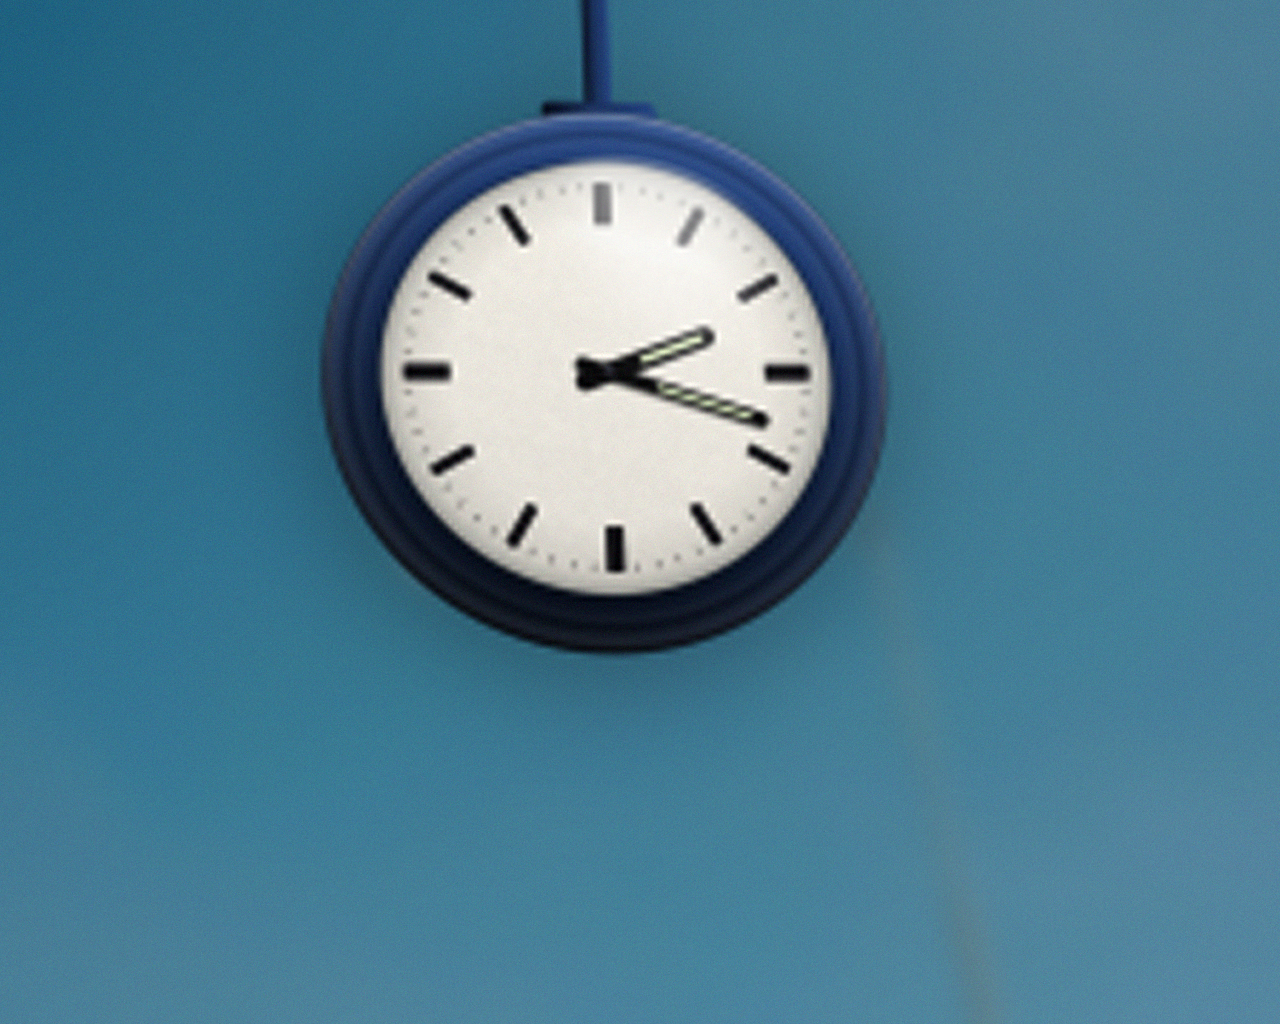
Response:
2.18
